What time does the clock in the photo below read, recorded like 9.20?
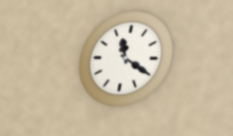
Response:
11.20
